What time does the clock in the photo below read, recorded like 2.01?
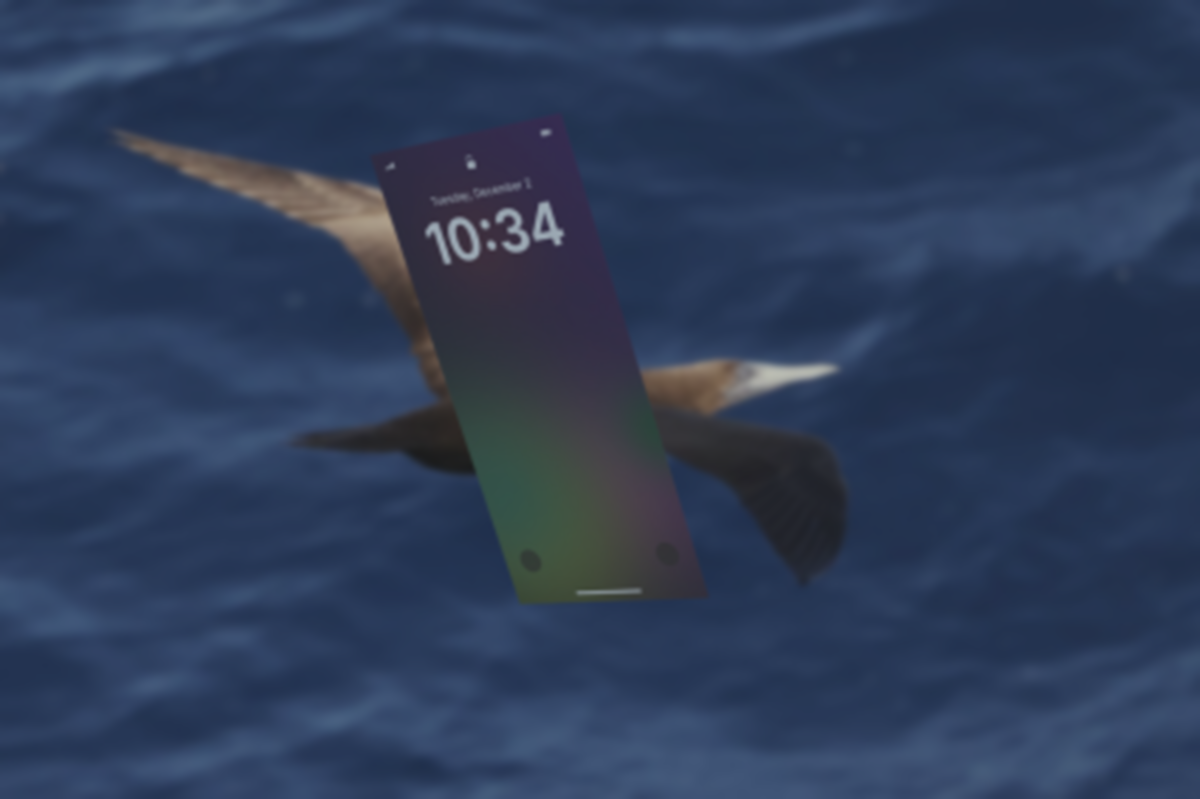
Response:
10.34
